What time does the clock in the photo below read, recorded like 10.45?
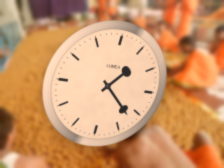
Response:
1.22
